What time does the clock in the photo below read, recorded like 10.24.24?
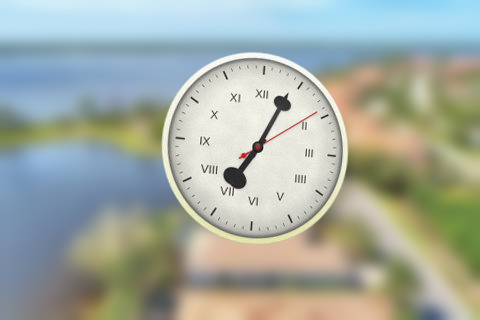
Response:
7.04.09
